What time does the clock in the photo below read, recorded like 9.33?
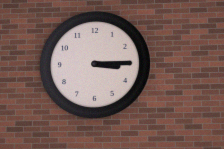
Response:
3.15
